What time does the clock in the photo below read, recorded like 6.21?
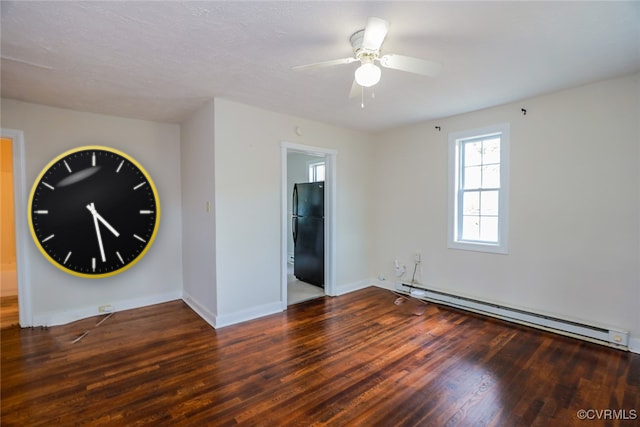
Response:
4.28
